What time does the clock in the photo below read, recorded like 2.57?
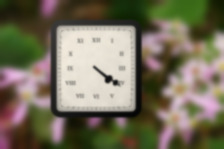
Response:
4.21
